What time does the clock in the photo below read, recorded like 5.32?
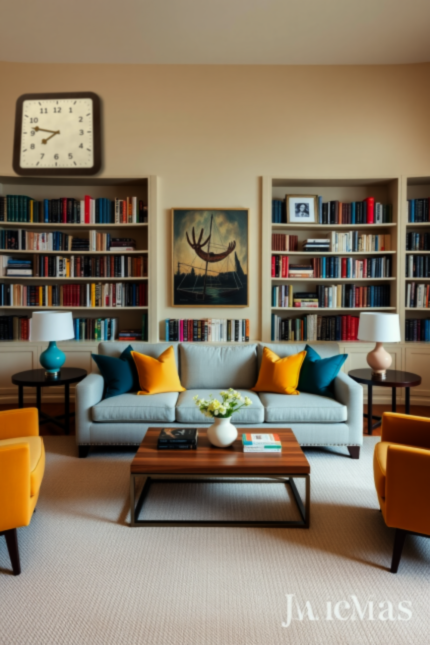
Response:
7.47
